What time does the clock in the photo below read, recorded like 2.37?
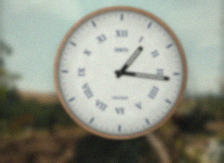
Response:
1.16
